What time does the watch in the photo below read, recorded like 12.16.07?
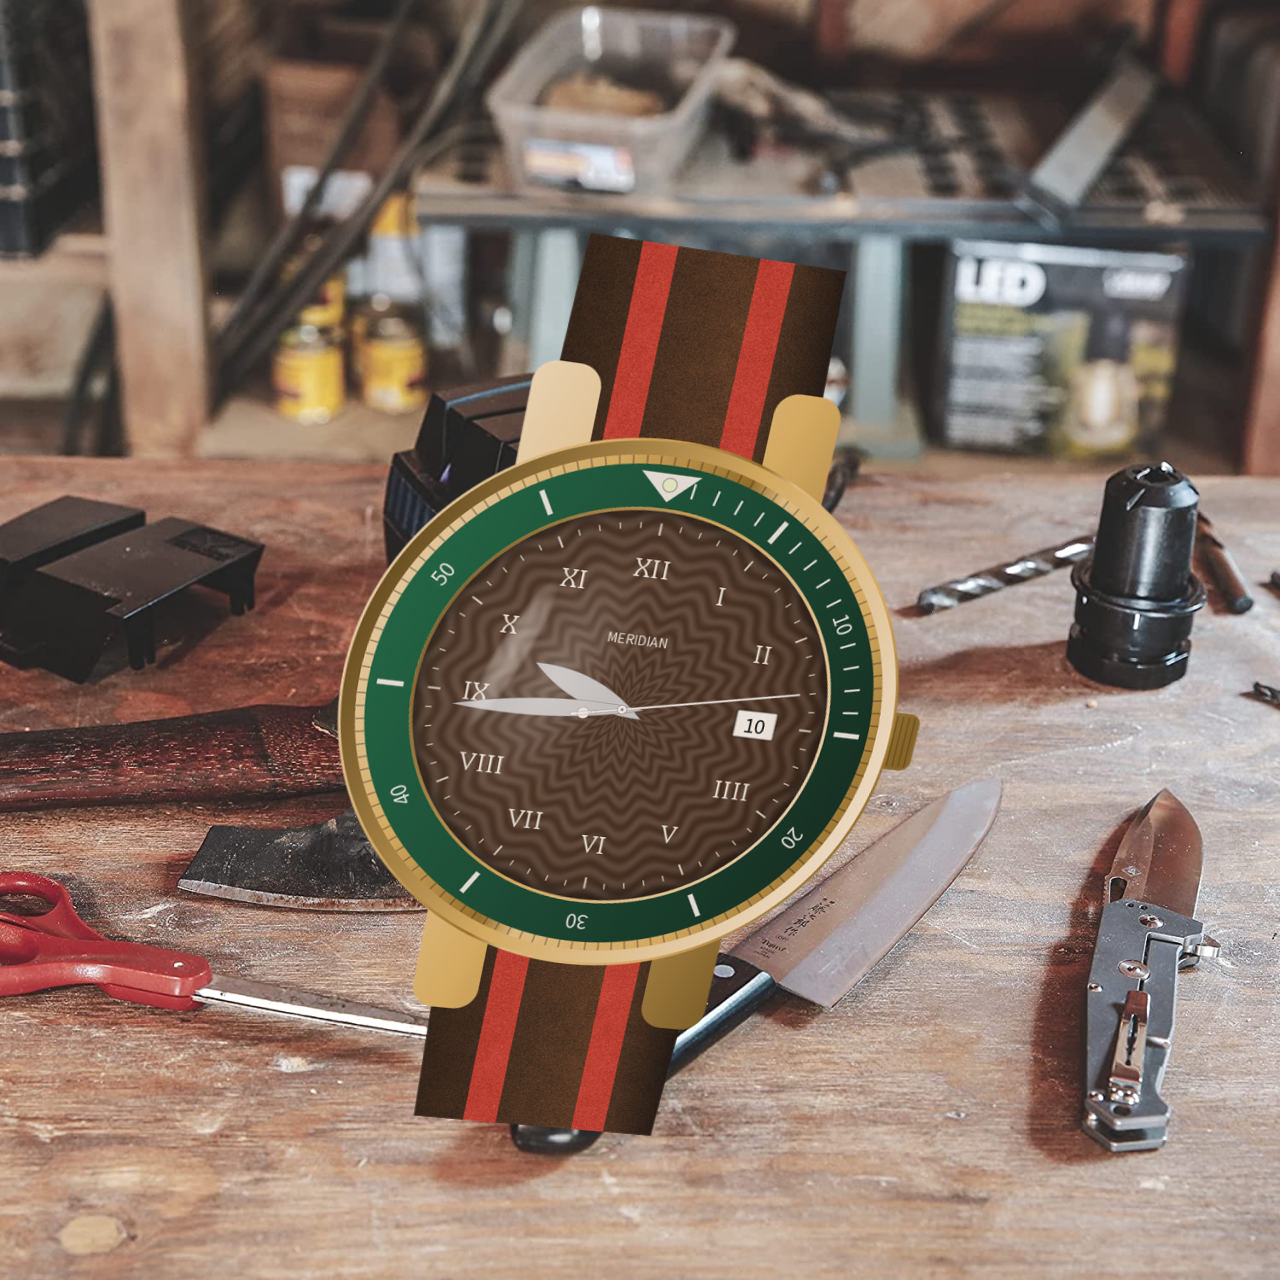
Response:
9.44.13
